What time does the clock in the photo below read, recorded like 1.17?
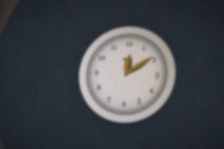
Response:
12.09
